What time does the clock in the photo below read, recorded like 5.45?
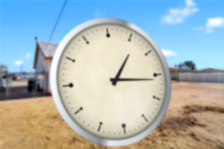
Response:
1.16
